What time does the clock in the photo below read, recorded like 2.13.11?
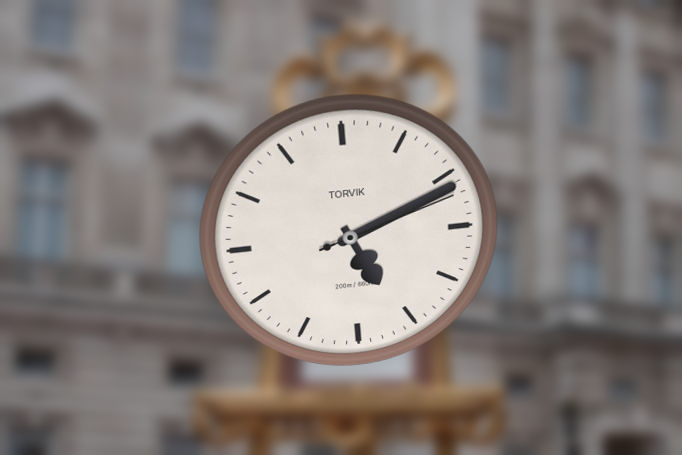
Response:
5.11.12
